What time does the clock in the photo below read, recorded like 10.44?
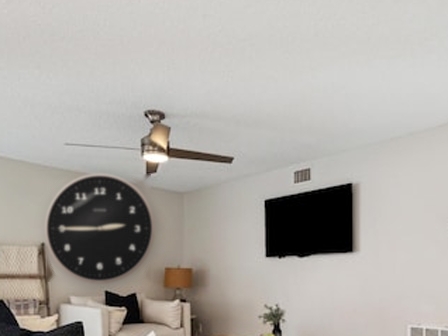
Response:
2.45
